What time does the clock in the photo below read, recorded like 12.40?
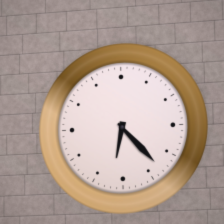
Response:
6.23
